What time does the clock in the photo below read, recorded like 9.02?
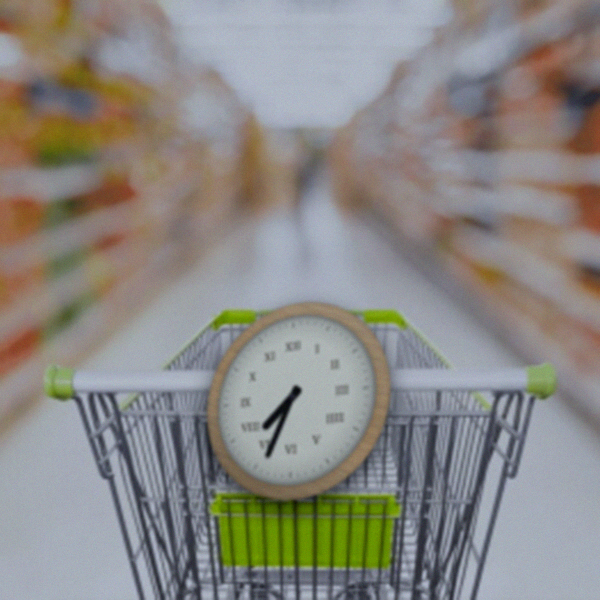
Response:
7.34
